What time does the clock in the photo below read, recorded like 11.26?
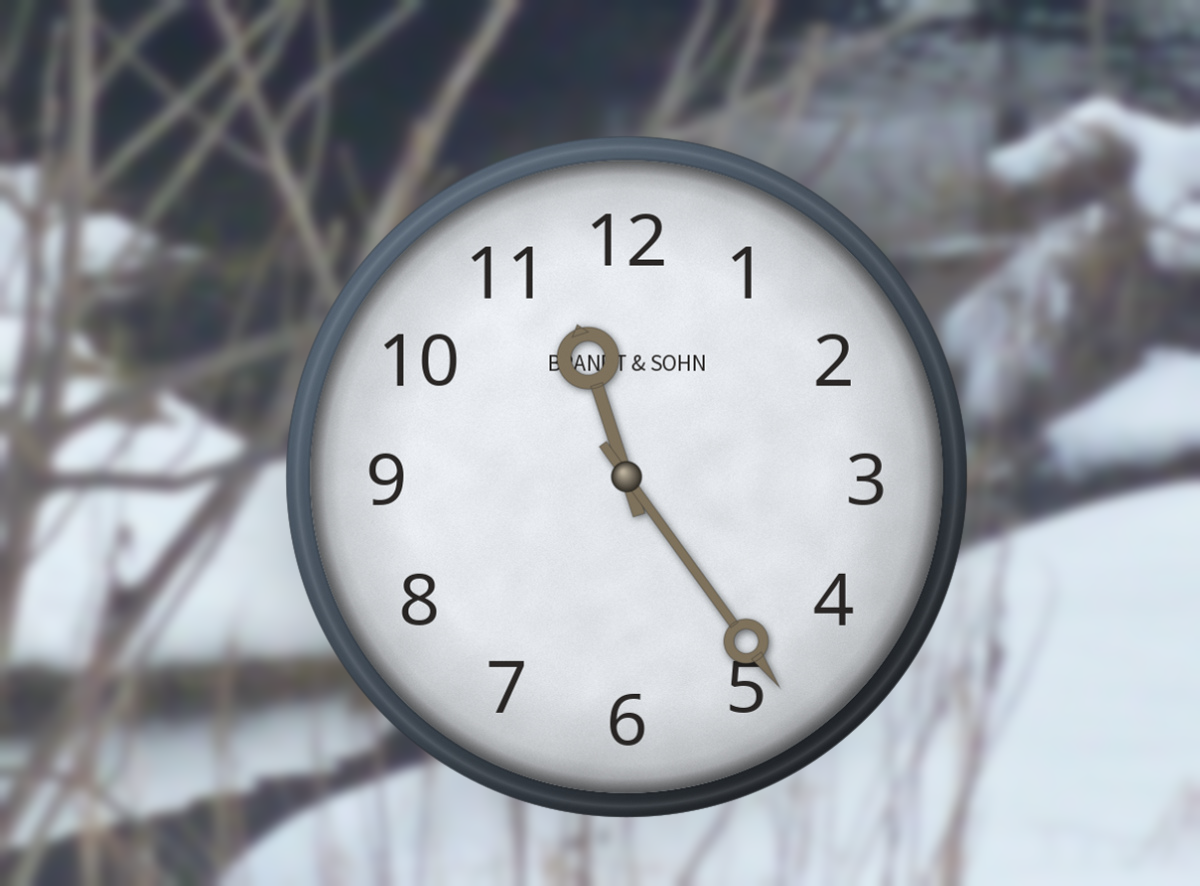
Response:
11.24
